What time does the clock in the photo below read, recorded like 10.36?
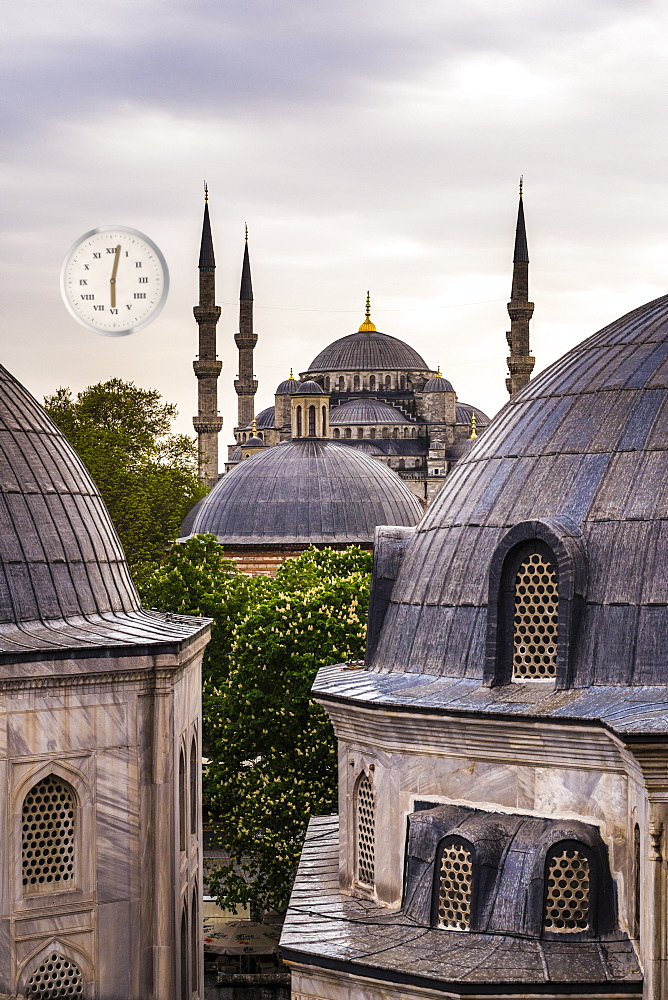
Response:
6.02
